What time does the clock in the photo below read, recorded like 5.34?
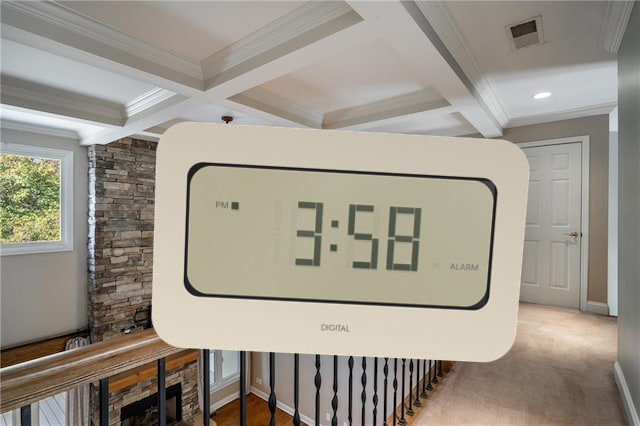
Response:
3.58
